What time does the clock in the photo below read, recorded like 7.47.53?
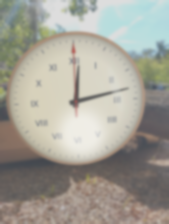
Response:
12.13.00
